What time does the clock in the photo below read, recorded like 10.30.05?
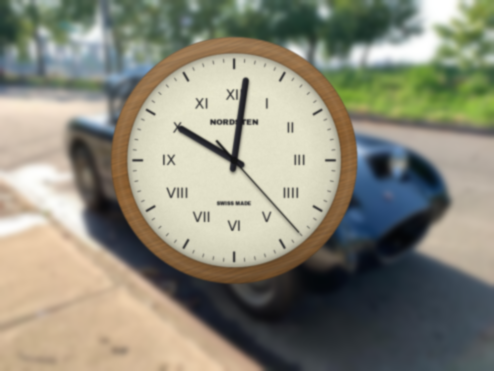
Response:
10.01.23
